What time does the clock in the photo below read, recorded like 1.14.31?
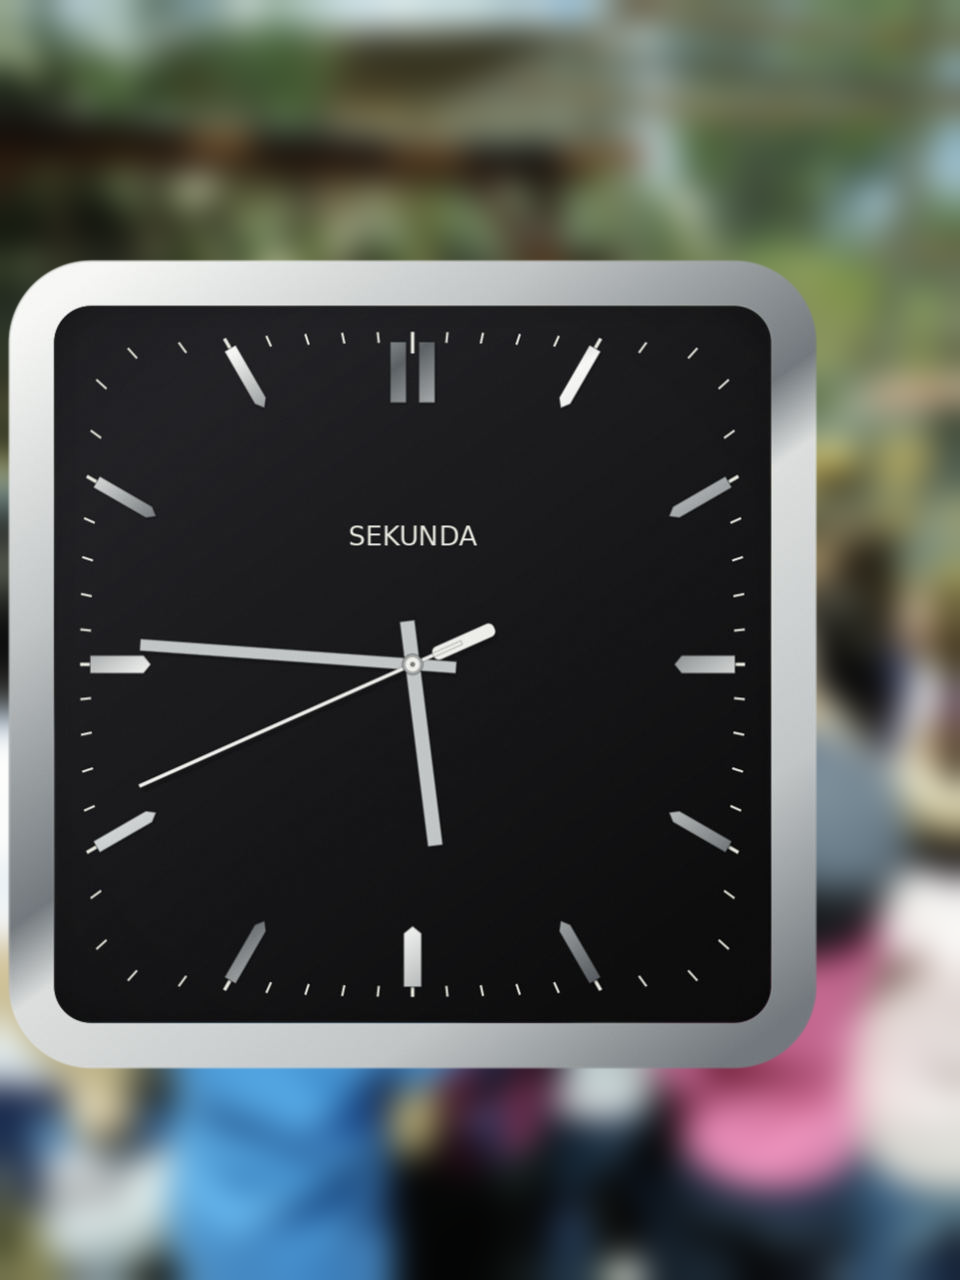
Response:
5.45.41
